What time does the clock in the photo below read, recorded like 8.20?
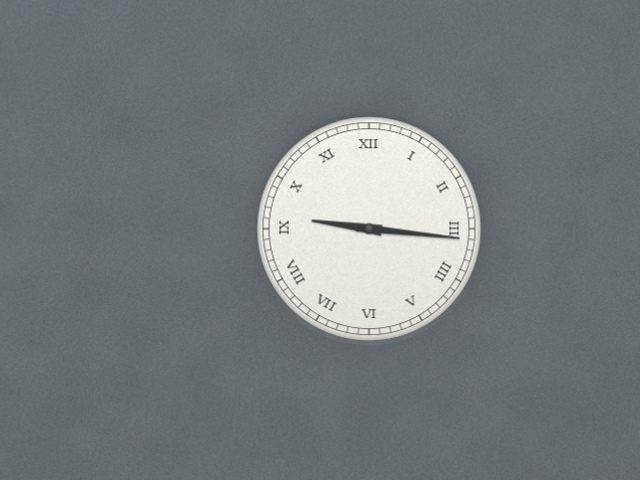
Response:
9.16
